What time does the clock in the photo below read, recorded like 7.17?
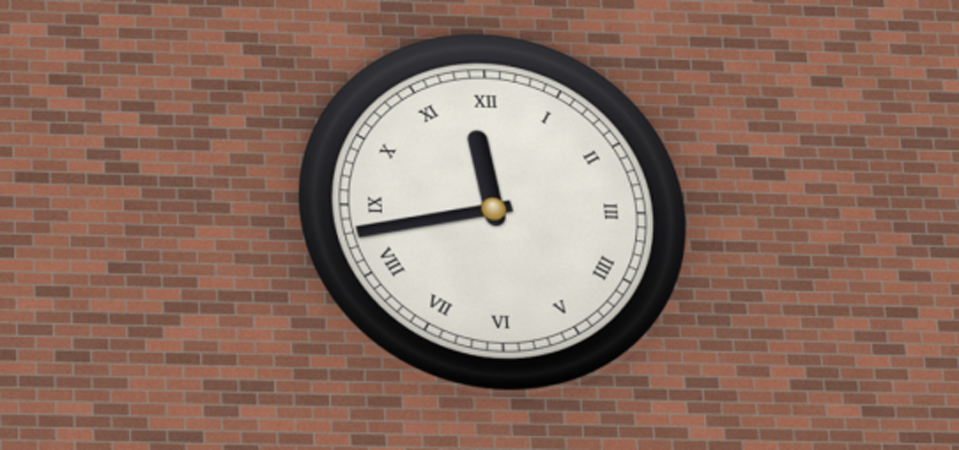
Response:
11.43
